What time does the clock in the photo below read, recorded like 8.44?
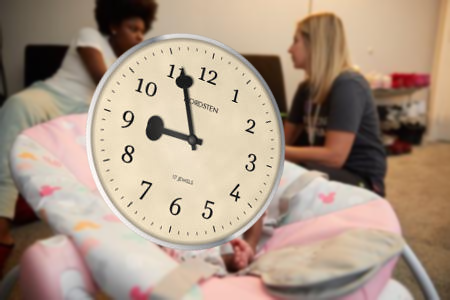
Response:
8.56
